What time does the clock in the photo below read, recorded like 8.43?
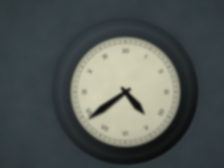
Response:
4.39
